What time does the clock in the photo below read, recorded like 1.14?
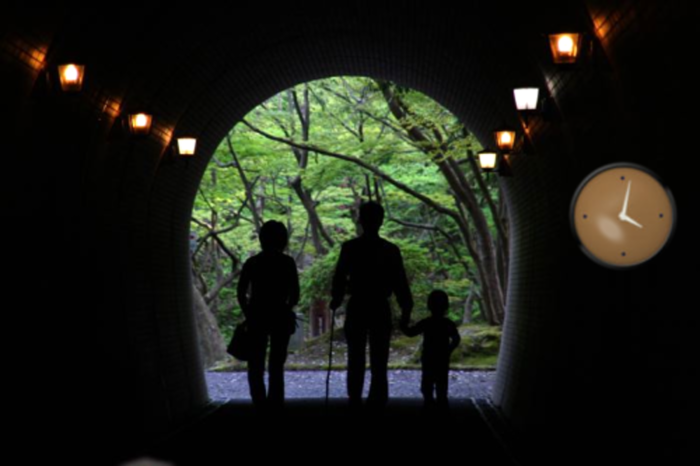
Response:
4.02
